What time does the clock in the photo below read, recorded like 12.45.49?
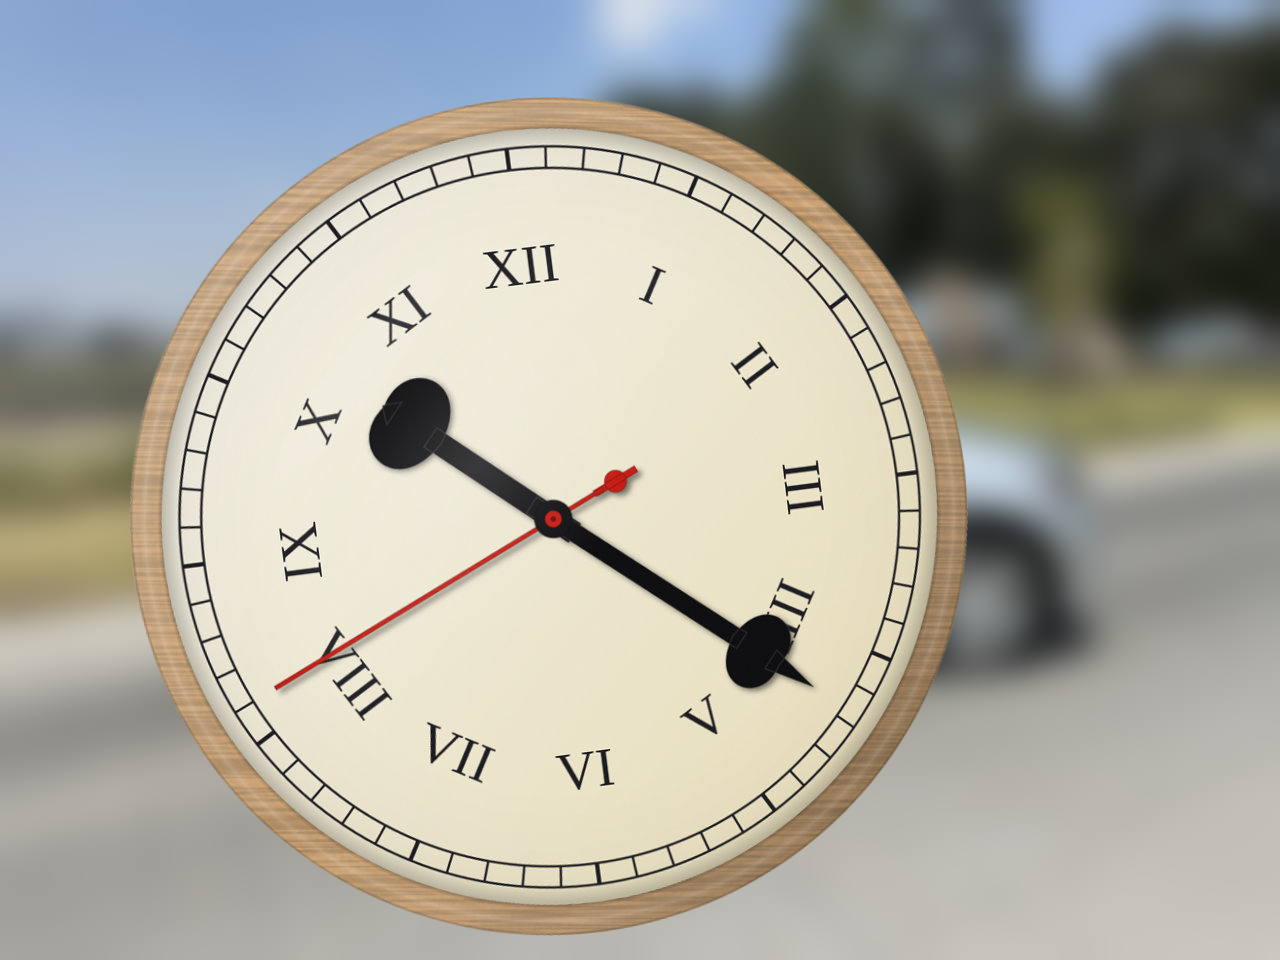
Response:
10.21.41
